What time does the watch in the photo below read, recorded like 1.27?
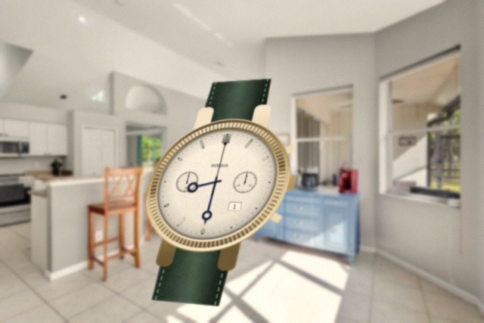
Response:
8.30
